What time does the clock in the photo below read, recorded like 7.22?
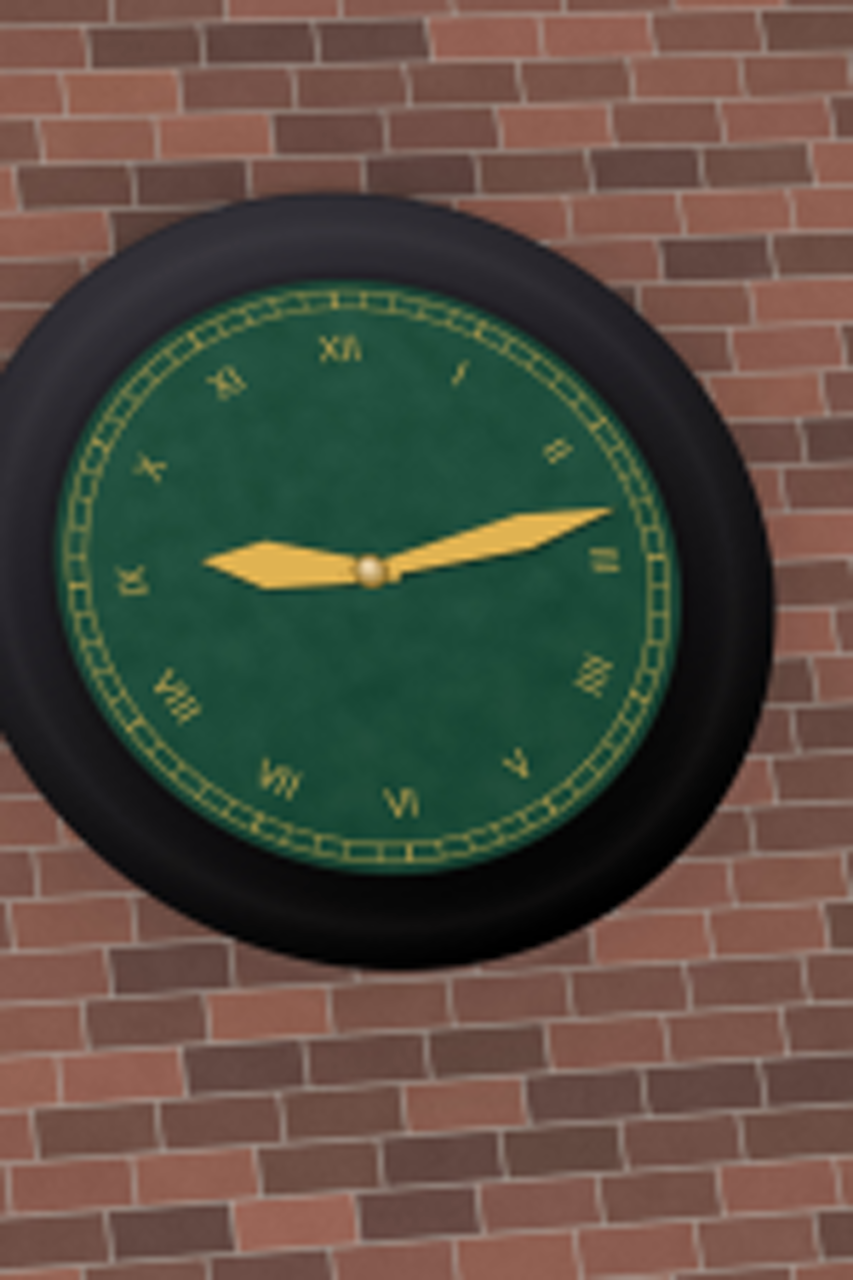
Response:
9.13
